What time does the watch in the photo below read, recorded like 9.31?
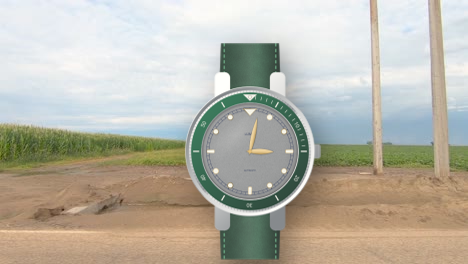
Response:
3.02
